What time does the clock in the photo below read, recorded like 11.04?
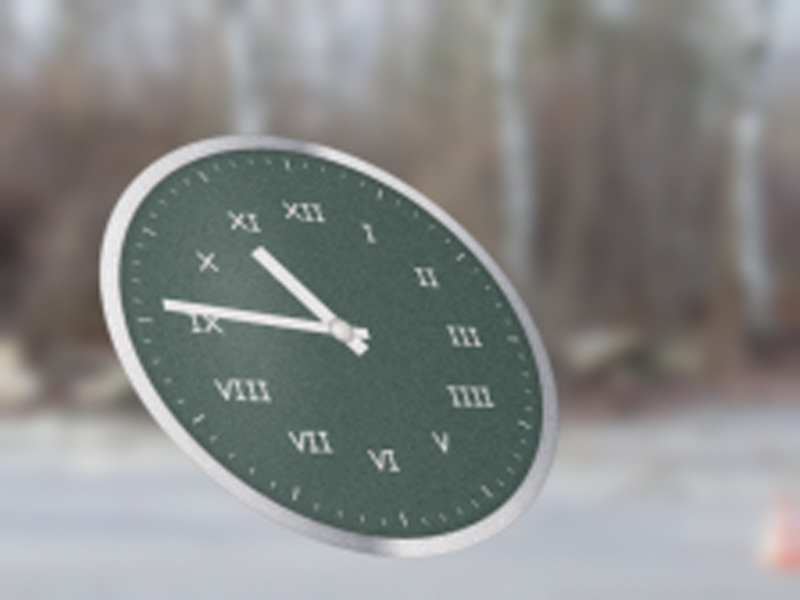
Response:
10.46
